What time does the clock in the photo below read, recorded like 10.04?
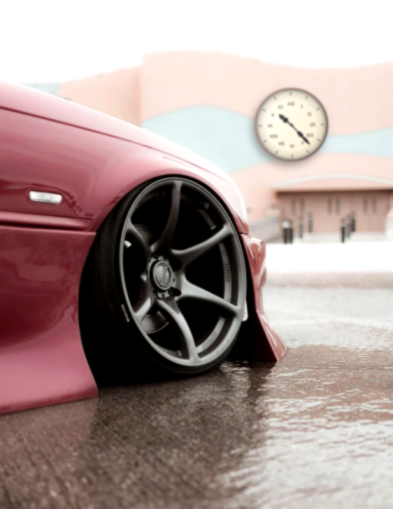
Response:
10.23
